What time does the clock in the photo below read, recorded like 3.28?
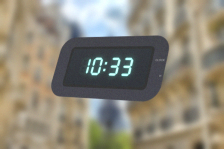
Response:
10.33
